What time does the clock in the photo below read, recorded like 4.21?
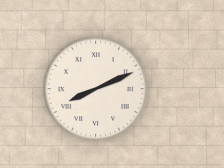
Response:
8.11
